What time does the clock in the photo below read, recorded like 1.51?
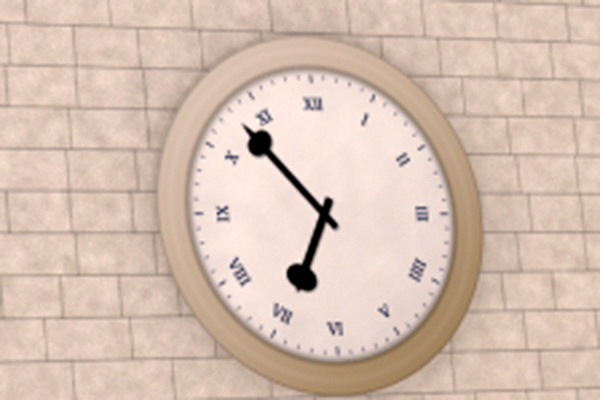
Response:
6.53
